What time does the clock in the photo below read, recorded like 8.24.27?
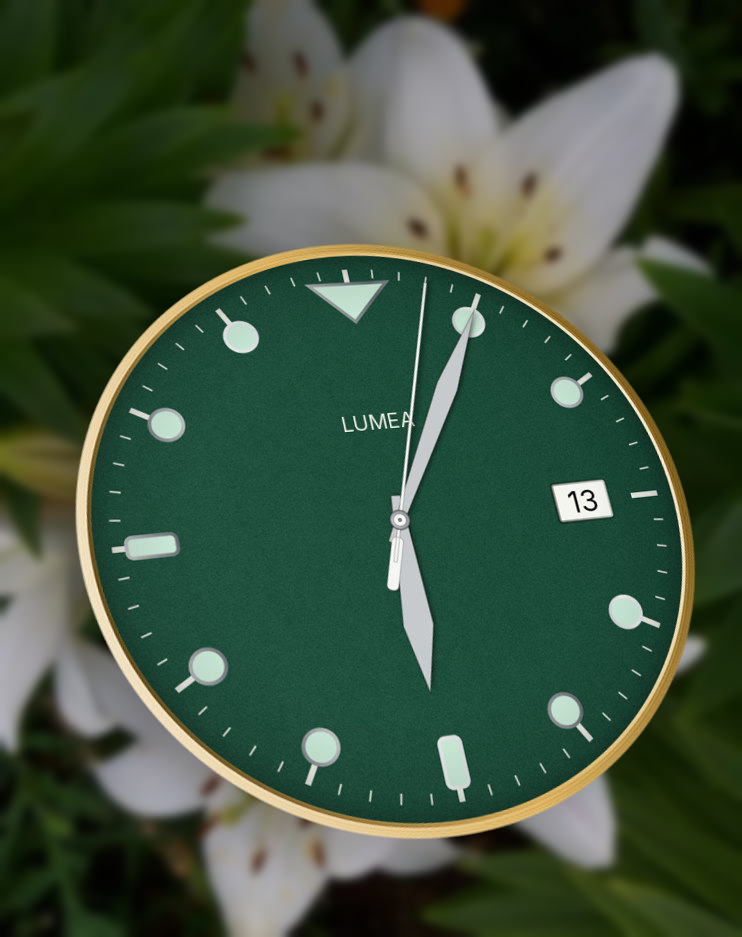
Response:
6.05.03
